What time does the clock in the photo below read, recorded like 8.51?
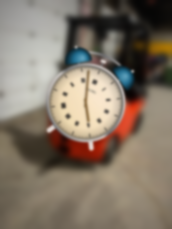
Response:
4.57
